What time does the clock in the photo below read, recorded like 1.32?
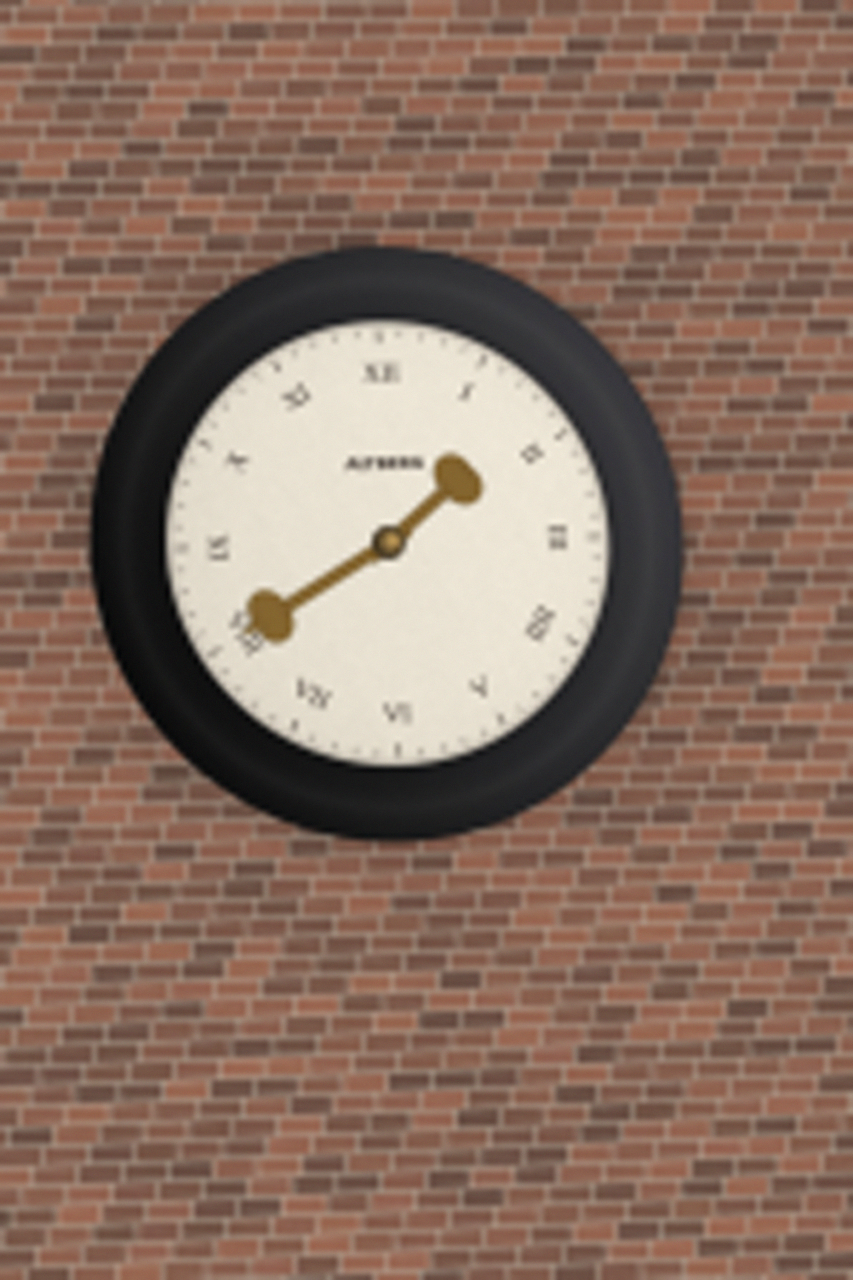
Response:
1.40
